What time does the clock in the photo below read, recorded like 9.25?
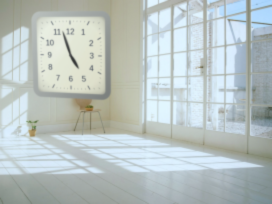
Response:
4.57
